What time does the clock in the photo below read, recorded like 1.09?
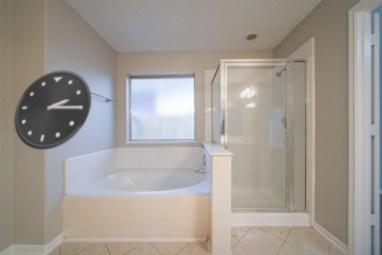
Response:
2.15
